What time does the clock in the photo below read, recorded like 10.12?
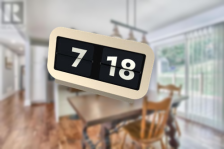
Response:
7.18
